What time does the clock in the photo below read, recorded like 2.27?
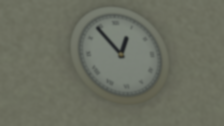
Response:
12.54
